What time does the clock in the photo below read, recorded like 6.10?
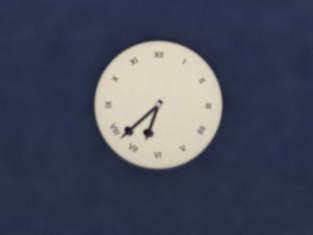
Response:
6.38
